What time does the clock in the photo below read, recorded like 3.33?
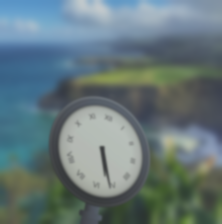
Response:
5.26
